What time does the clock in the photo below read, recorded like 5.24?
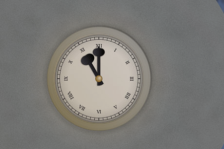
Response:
11.00
